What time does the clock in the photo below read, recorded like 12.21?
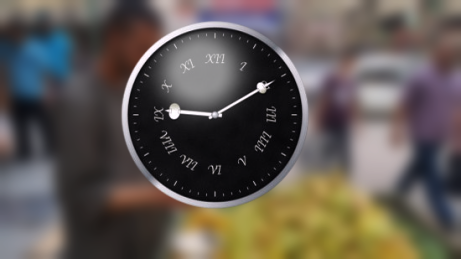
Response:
9.10
